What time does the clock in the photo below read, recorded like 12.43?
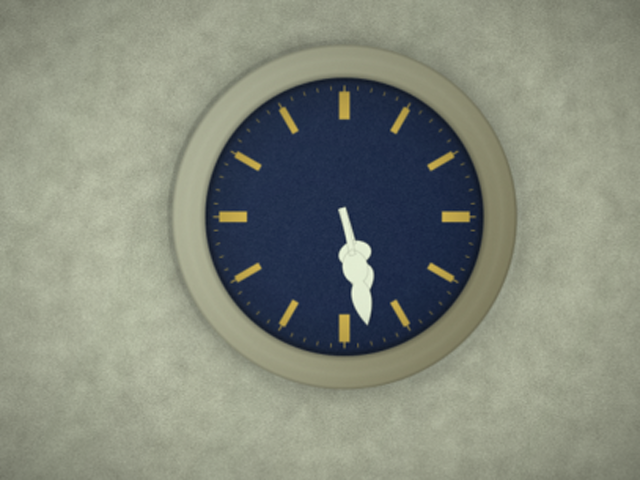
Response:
5.28
